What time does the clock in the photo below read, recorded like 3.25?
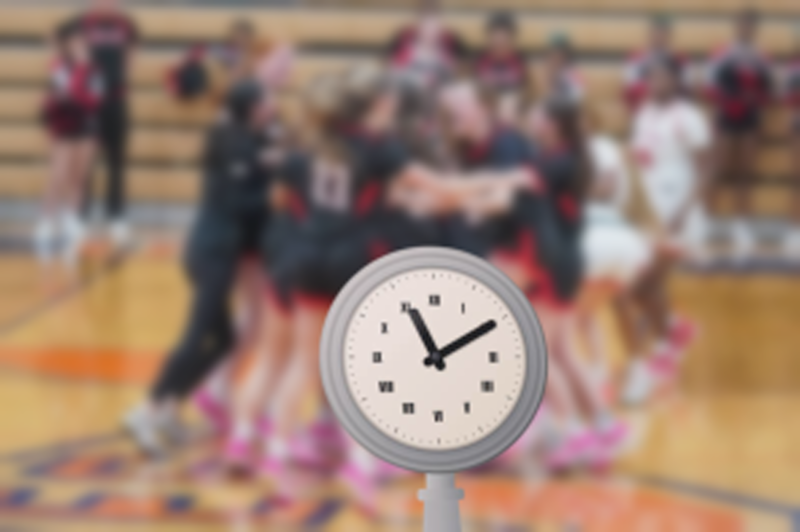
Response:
11.10
